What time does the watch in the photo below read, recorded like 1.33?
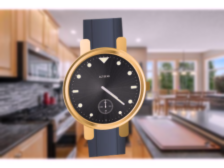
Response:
4.22
